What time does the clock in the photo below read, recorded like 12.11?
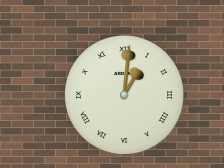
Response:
1.01
